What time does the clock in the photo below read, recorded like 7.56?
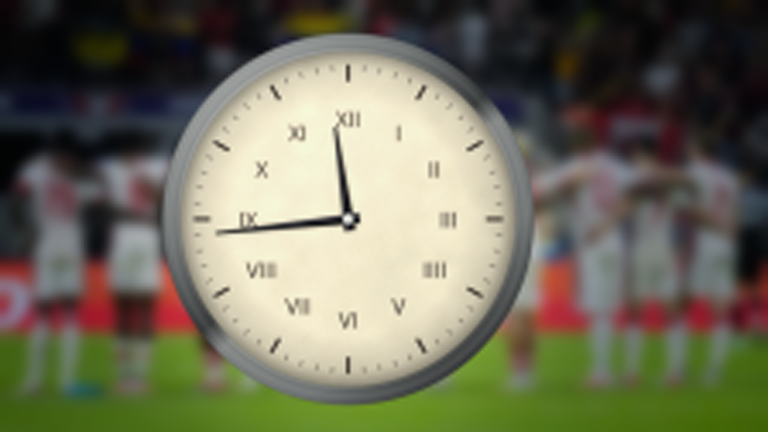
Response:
11.44
